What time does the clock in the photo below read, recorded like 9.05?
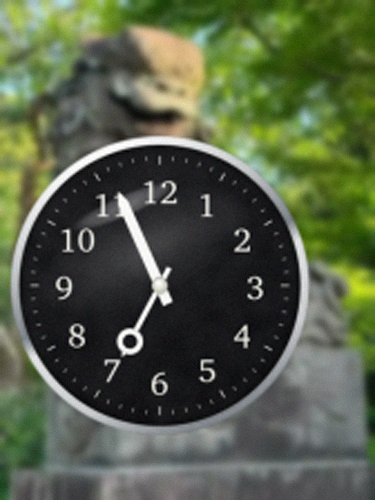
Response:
6.56
